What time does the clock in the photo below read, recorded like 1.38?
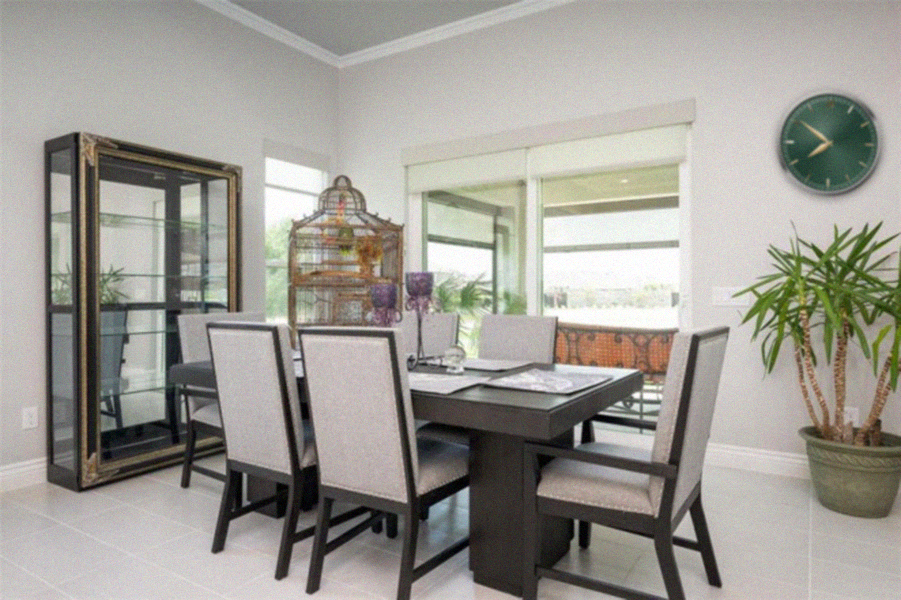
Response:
7.51
